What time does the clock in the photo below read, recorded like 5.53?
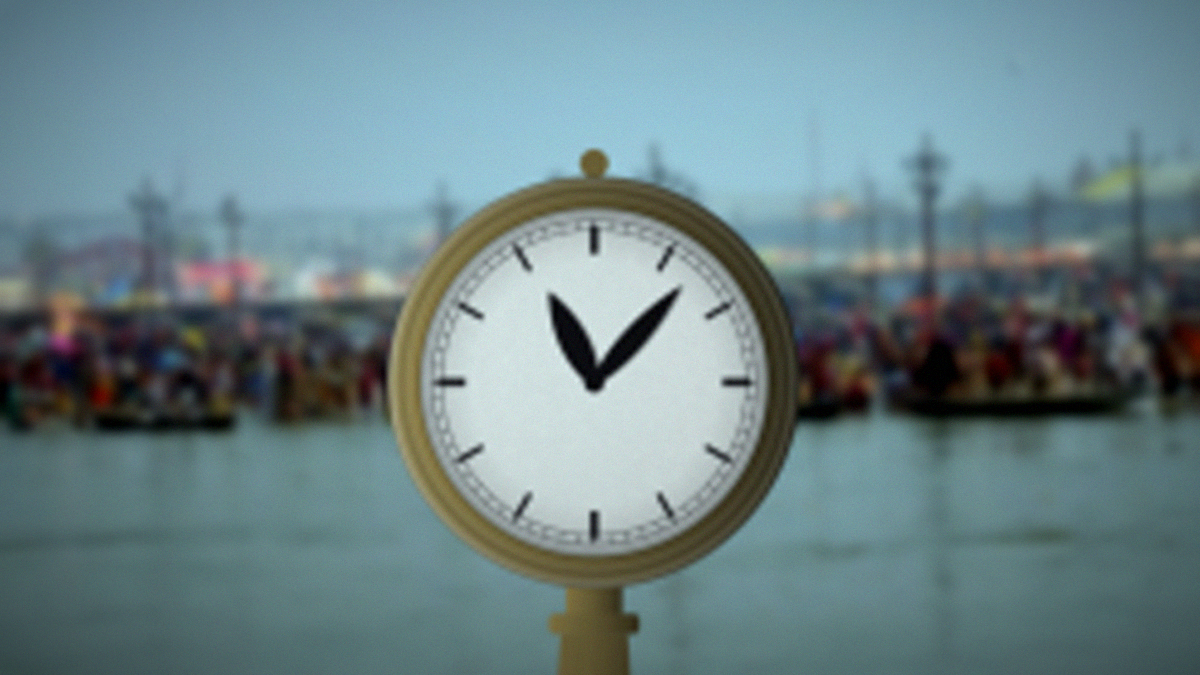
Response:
11.07
